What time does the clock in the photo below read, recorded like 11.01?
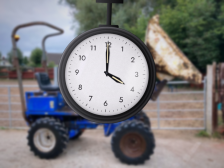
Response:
4.00
